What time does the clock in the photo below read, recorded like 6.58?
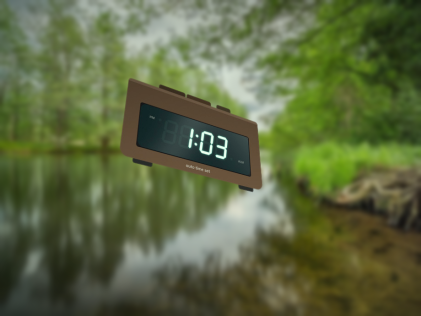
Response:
1.03
